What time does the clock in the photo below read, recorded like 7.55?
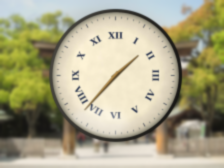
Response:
1.37
